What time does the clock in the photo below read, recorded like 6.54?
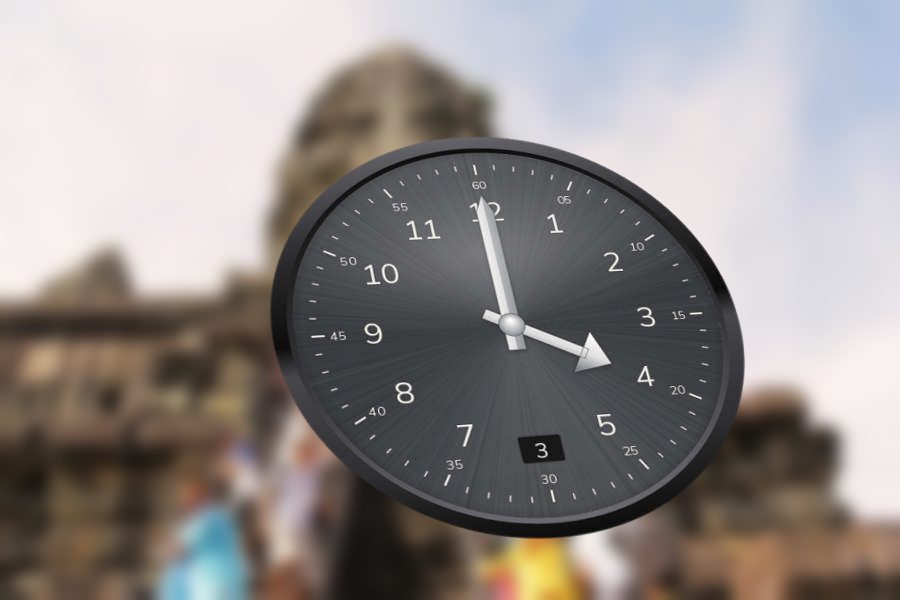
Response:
4.00
